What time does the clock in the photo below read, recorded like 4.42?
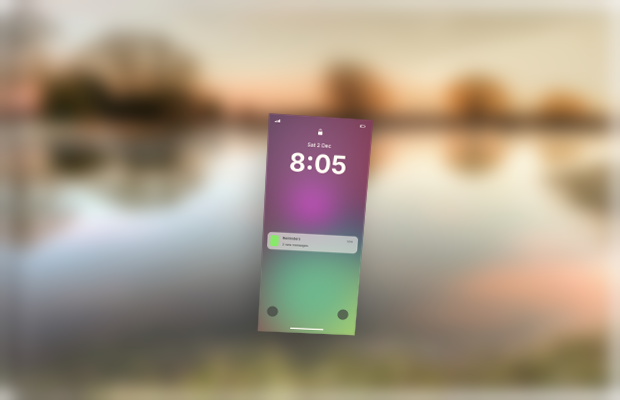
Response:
8.05
